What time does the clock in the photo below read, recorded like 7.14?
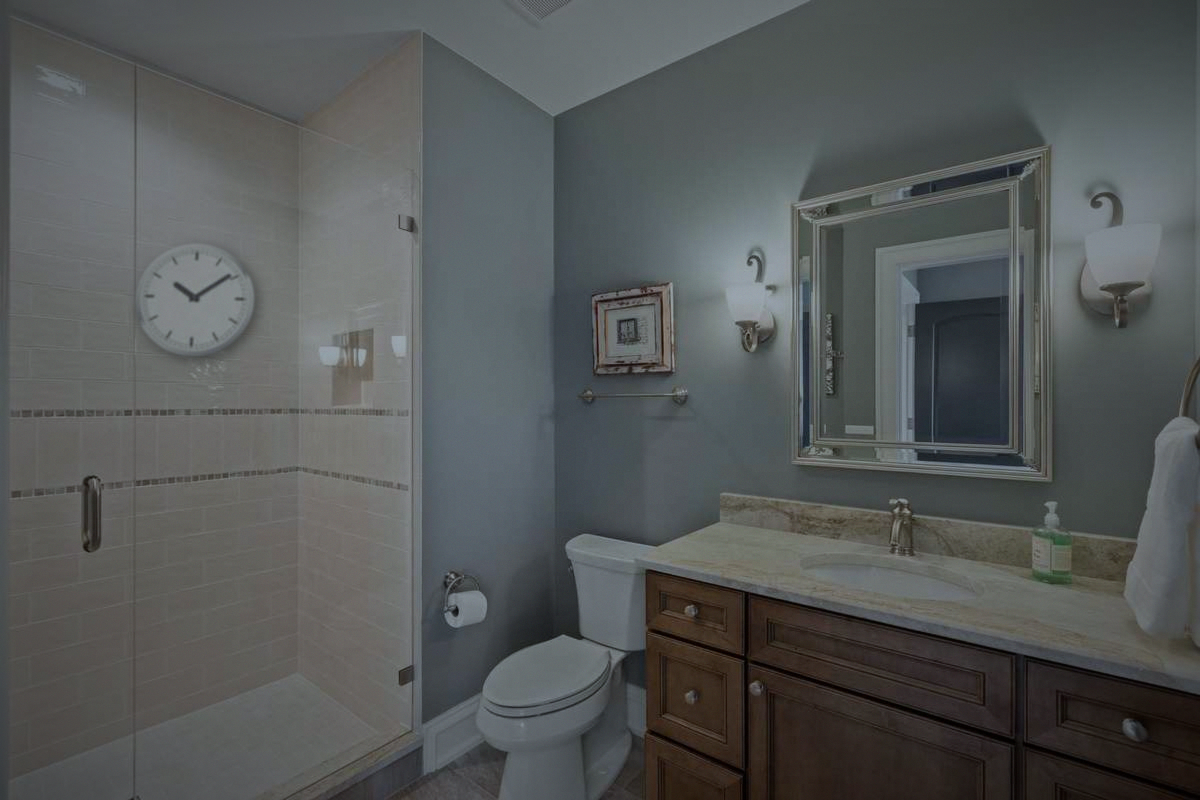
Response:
10.09
